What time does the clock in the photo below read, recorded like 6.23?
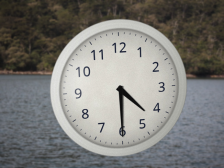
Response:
4.30
